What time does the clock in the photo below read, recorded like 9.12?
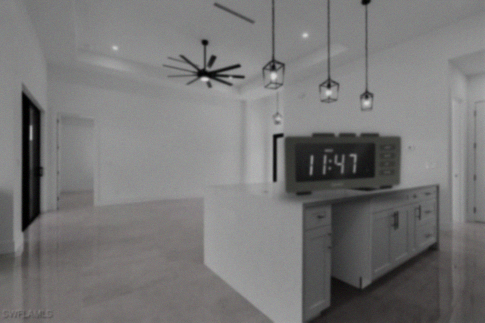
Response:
11.47
